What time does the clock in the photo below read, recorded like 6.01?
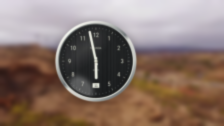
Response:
5.58
